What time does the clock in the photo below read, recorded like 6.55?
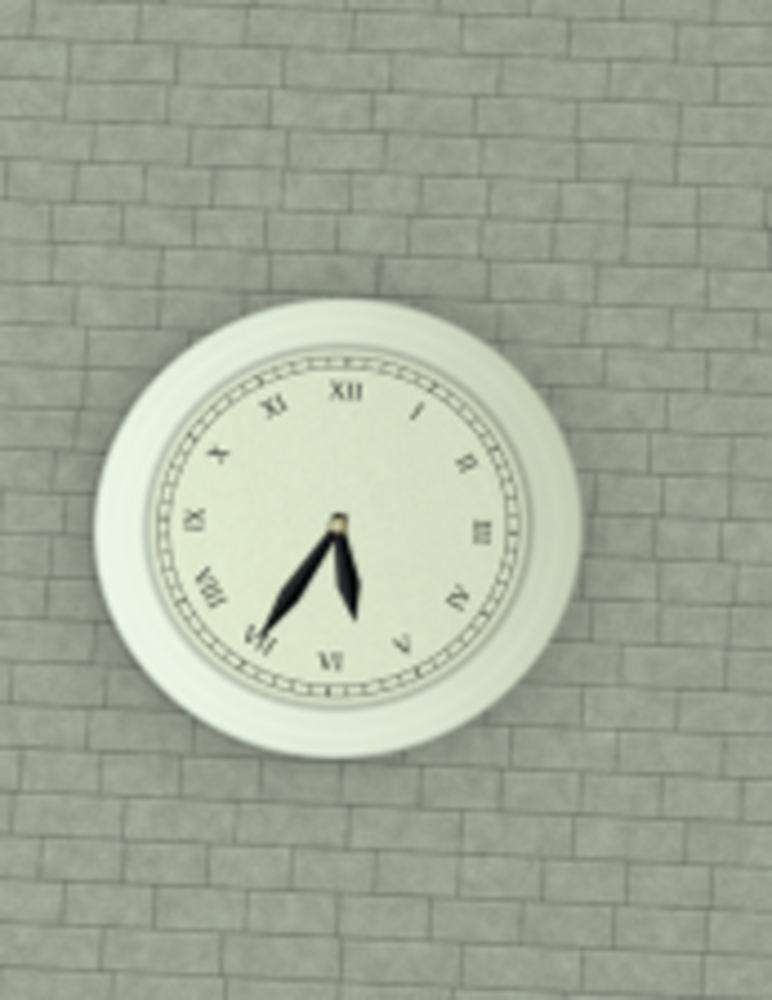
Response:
5.35
